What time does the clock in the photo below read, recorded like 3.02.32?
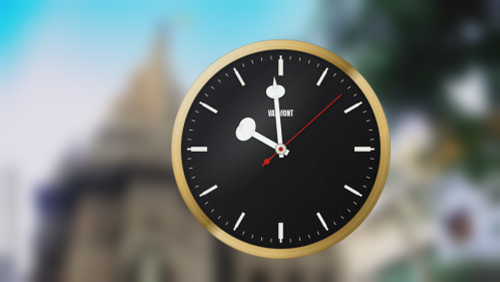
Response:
9.59.08
